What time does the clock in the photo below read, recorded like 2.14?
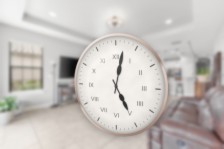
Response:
5.02
